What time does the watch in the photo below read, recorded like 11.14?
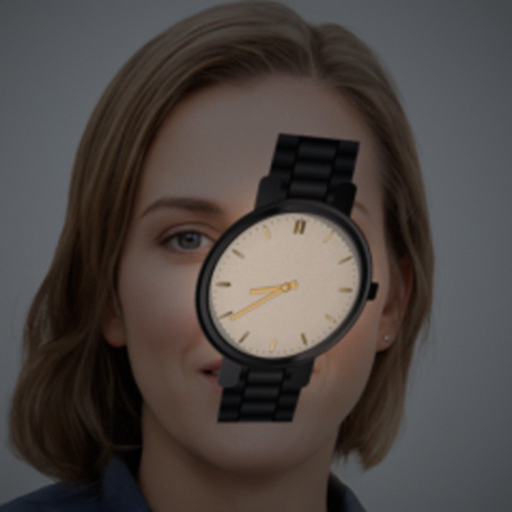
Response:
8.39
